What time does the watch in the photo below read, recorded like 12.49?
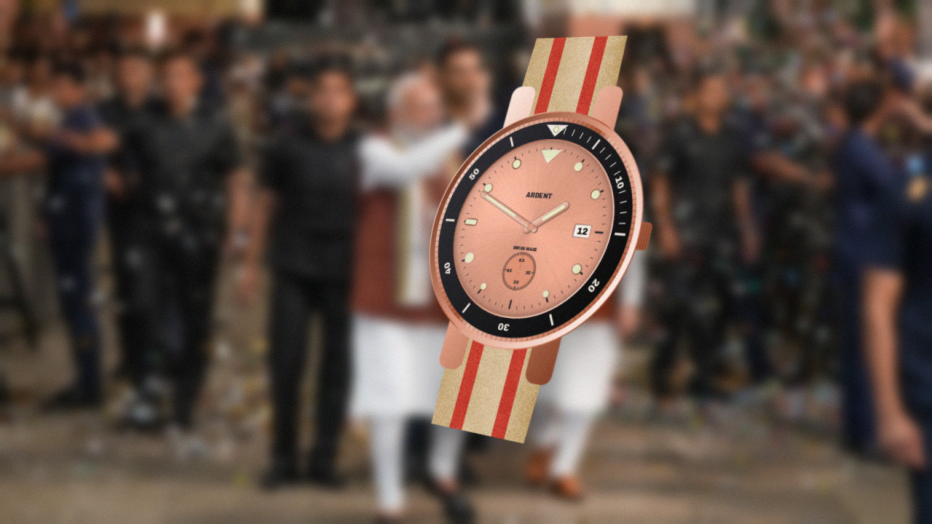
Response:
1.49
